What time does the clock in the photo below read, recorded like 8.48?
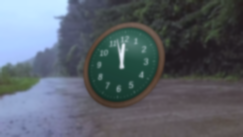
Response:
11.57
